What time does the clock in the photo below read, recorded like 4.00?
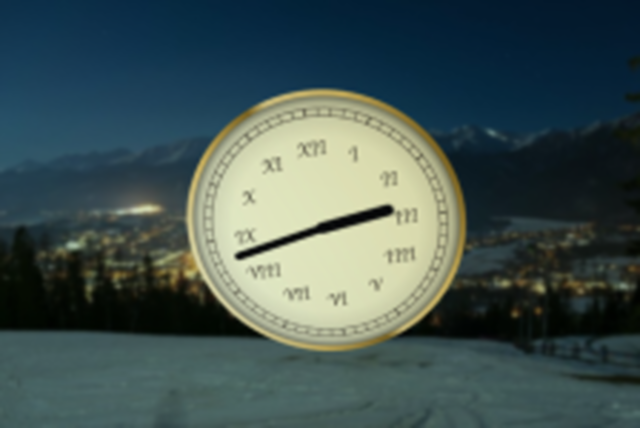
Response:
2.43
